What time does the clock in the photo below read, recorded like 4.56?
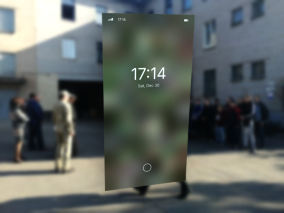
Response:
17.14
